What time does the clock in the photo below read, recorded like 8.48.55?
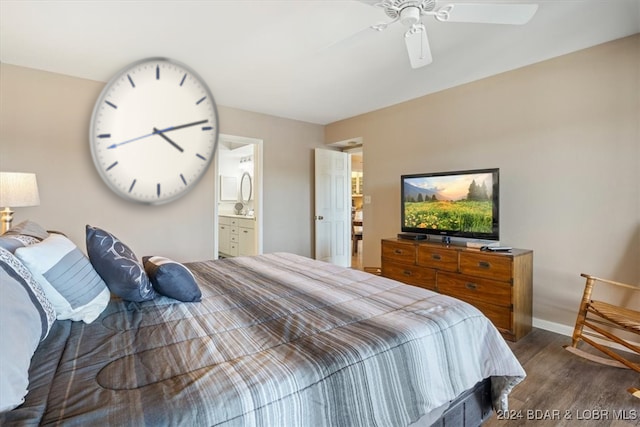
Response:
4.13.43
